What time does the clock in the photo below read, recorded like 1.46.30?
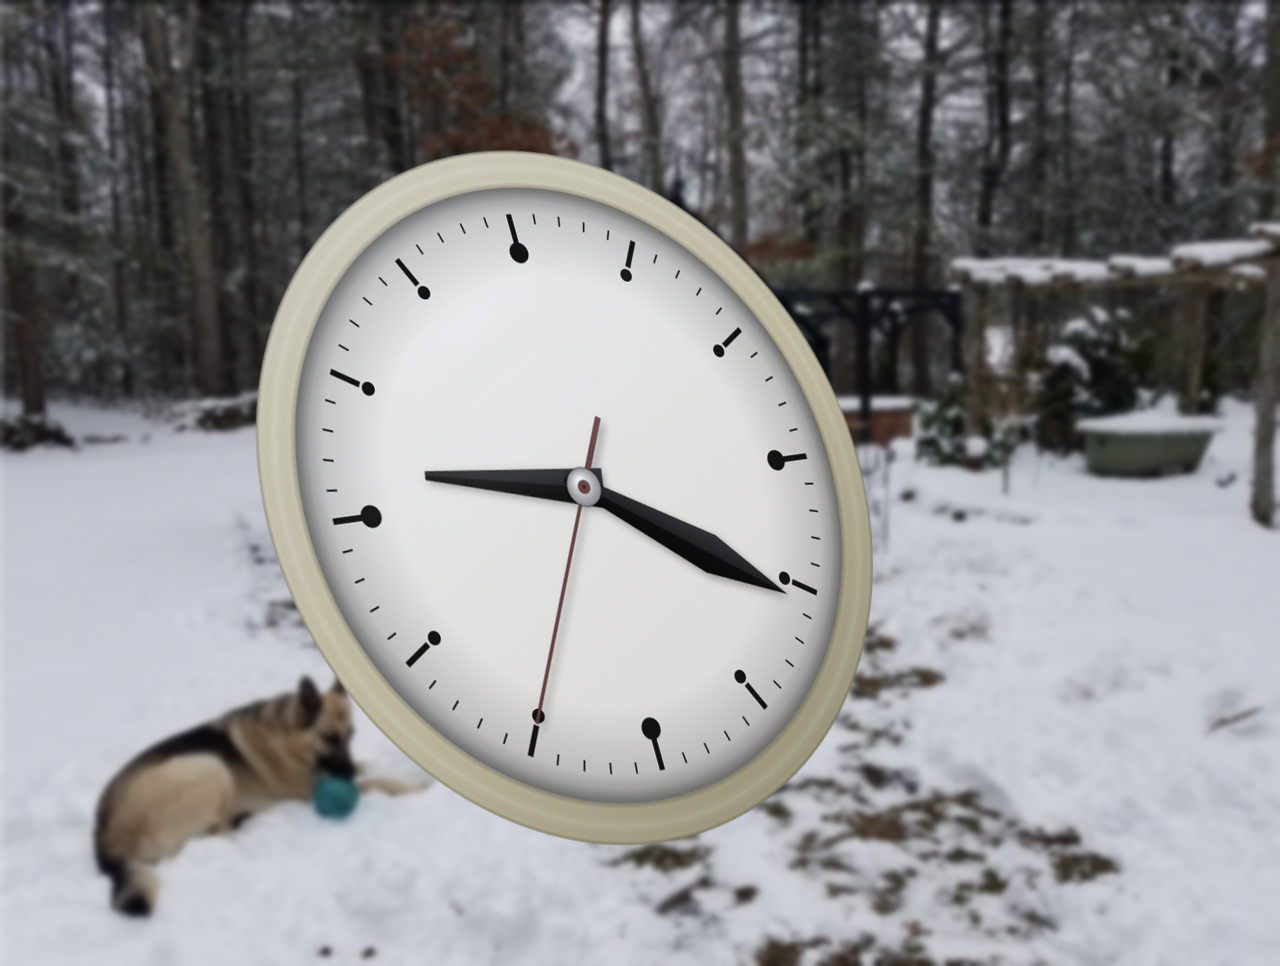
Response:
9.20.35
